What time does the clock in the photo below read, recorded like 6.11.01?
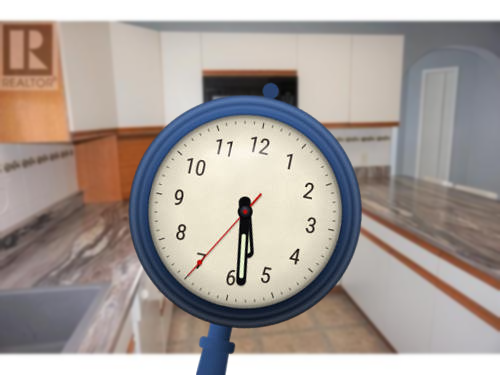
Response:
5.28.35
